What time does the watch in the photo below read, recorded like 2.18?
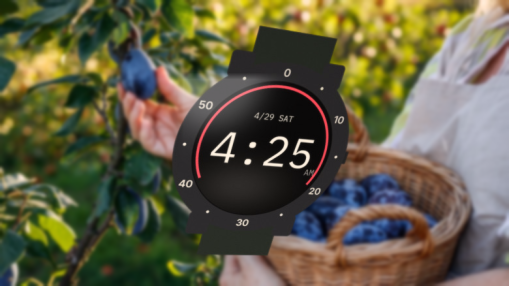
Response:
4.25
